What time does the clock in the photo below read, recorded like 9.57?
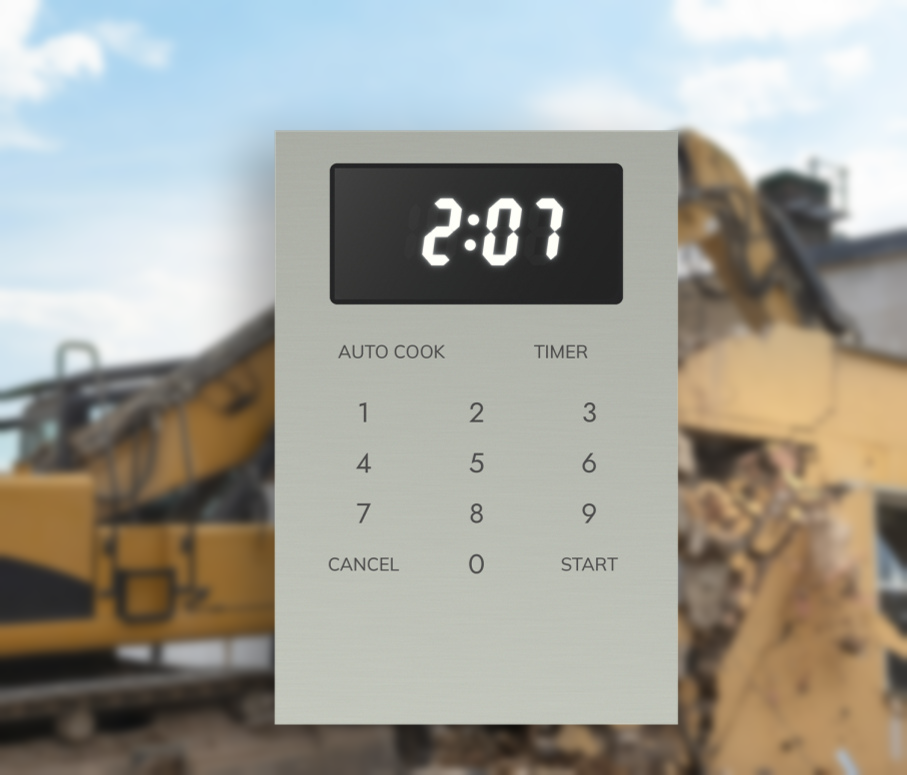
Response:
2.07
